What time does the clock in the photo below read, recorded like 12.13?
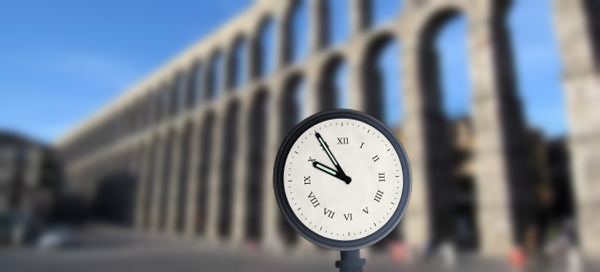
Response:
9.55
